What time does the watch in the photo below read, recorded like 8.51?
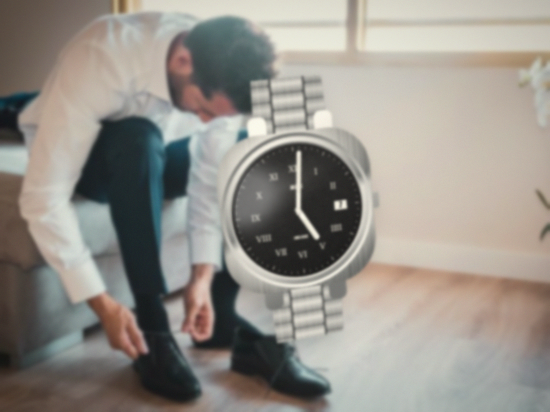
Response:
5.01
